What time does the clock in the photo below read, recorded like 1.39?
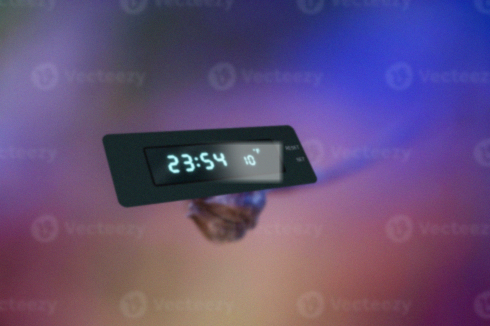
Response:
23.54
